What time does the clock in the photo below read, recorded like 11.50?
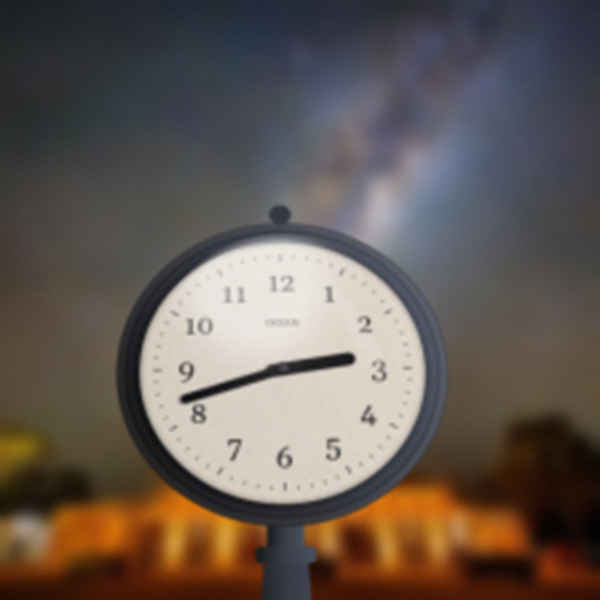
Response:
2.42
